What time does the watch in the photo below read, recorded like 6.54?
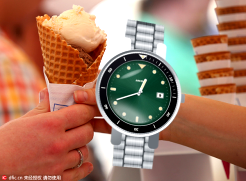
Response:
12.41
